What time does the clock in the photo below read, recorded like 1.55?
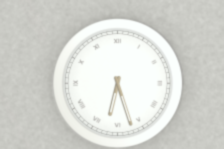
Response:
6.27
